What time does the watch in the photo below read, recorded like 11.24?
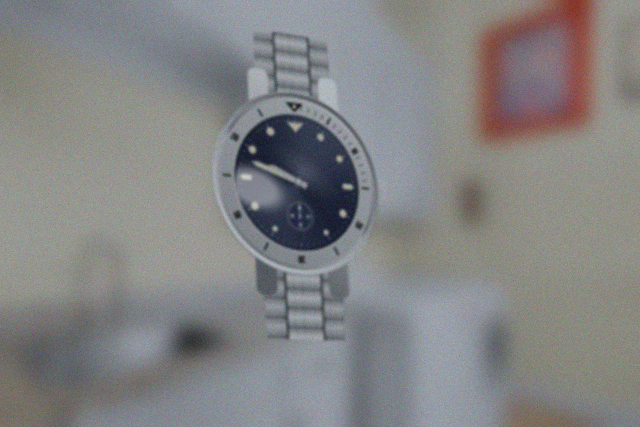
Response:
9.48
